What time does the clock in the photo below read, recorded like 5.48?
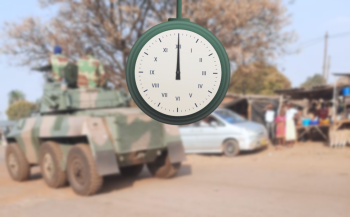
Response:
12.00
